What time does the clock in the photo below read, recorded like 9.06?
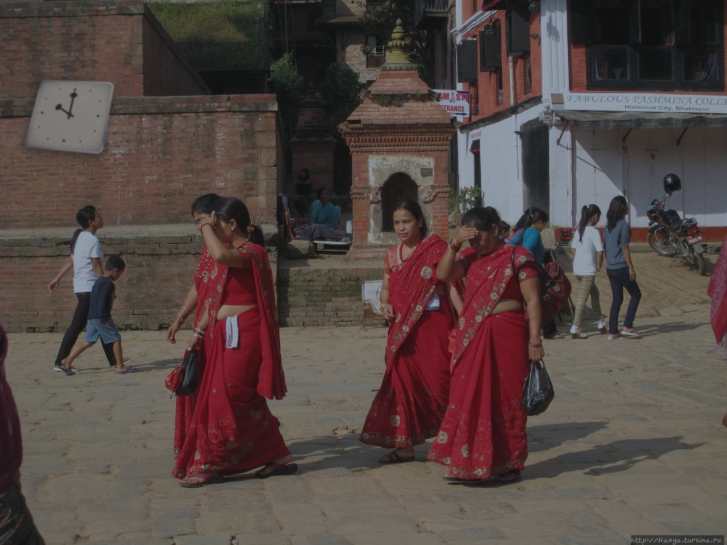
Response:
10.00
